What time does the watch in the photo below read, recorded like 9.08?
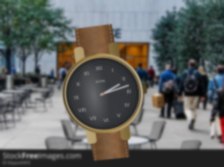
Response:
2.13
